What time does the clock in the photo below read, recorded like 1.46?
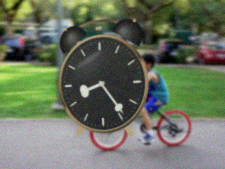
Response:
8.24
